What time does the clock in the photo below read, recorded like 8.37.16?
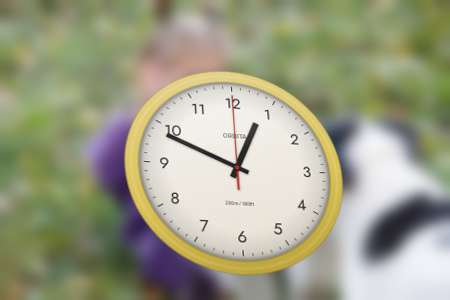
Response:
12.49.00
